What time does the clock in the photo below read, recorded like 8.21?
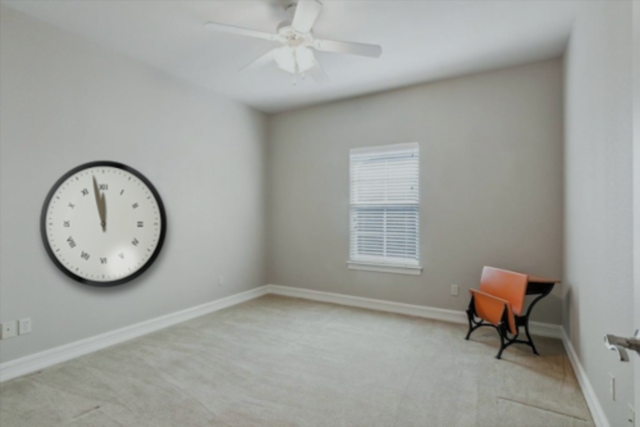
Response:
11.58
